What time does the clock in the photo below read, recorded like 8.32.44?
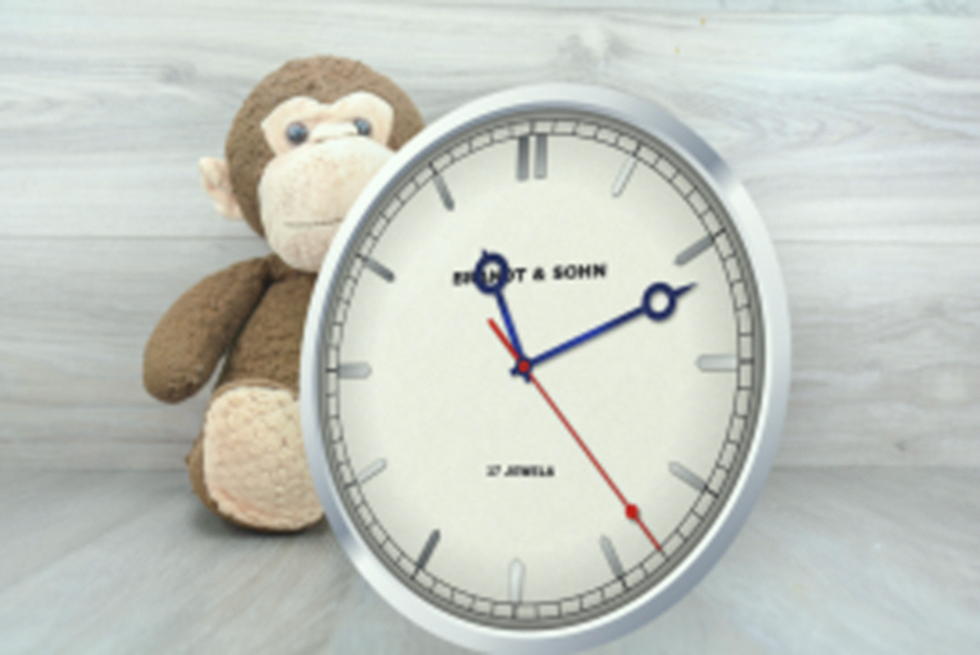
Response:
11.11.23
